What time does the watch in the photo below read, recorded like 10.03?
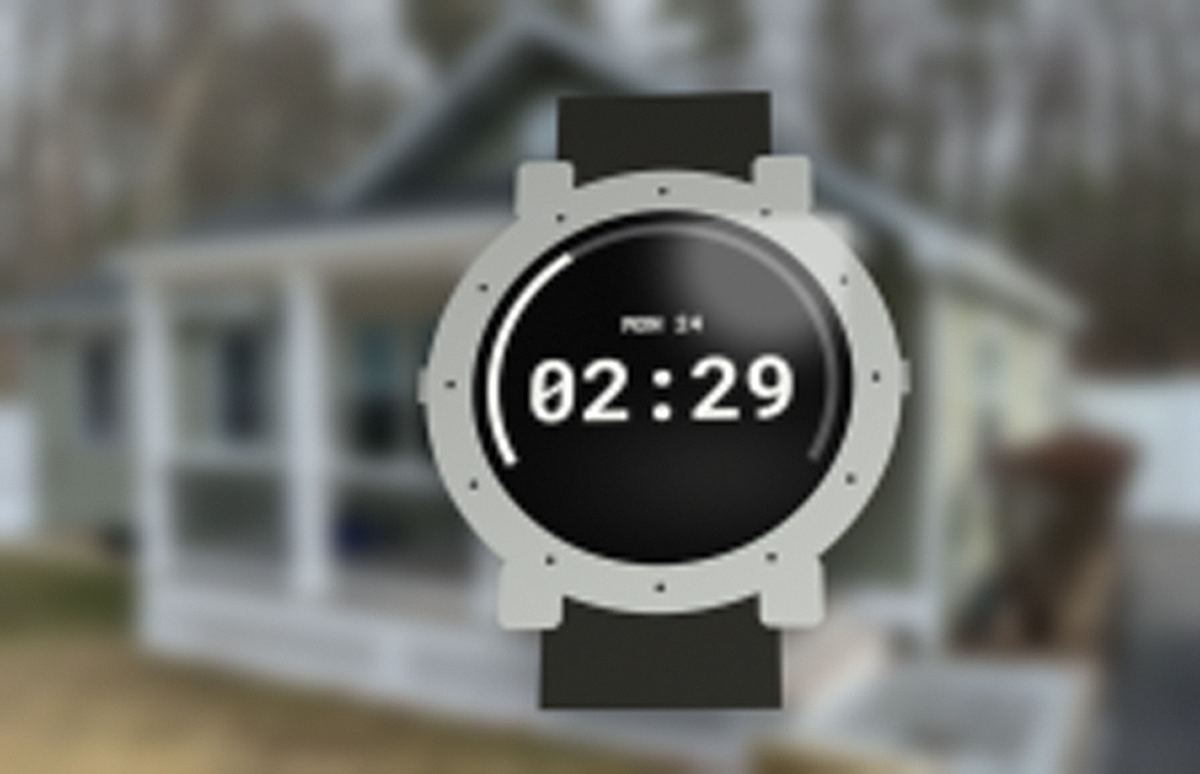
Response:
2.29
